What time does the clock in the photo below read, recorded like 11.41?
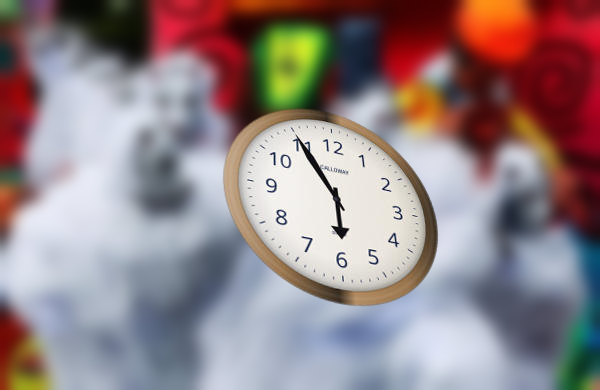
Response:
5.55
